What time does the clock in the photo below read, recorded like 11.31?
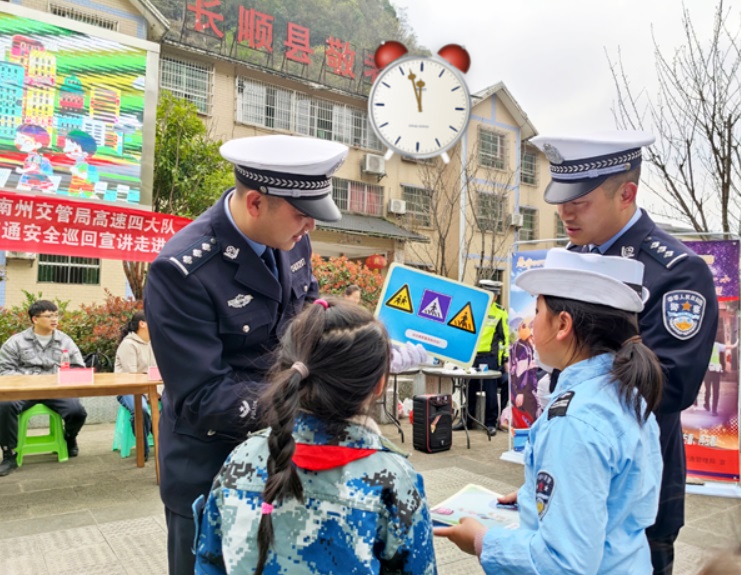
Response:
11.57
